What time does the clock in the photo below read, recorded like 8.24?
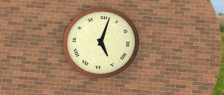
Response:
5.02
